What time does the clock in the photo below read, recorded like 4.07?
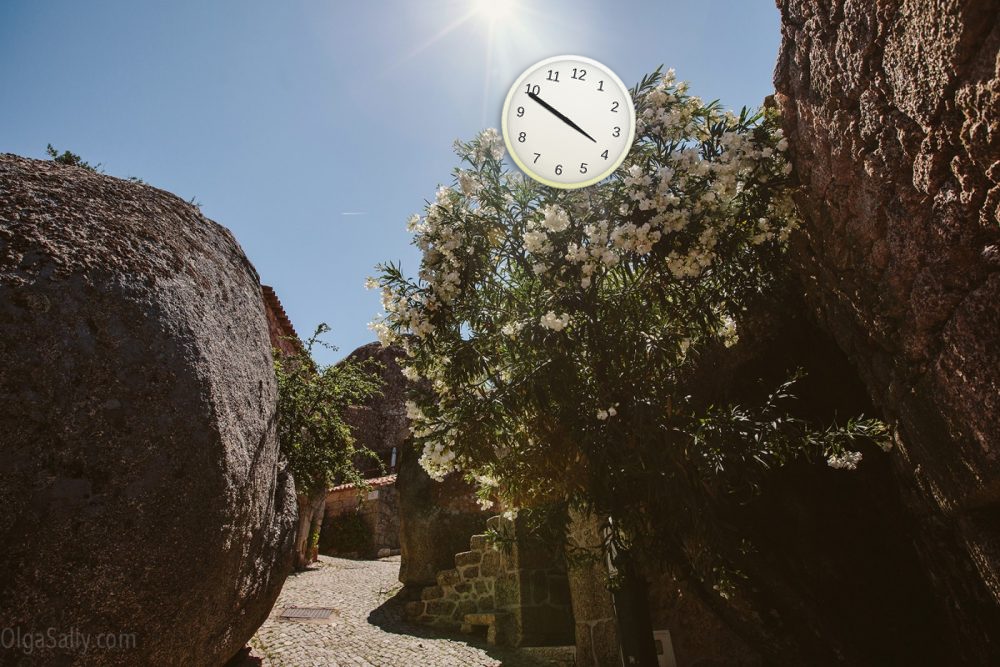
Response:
3.49
